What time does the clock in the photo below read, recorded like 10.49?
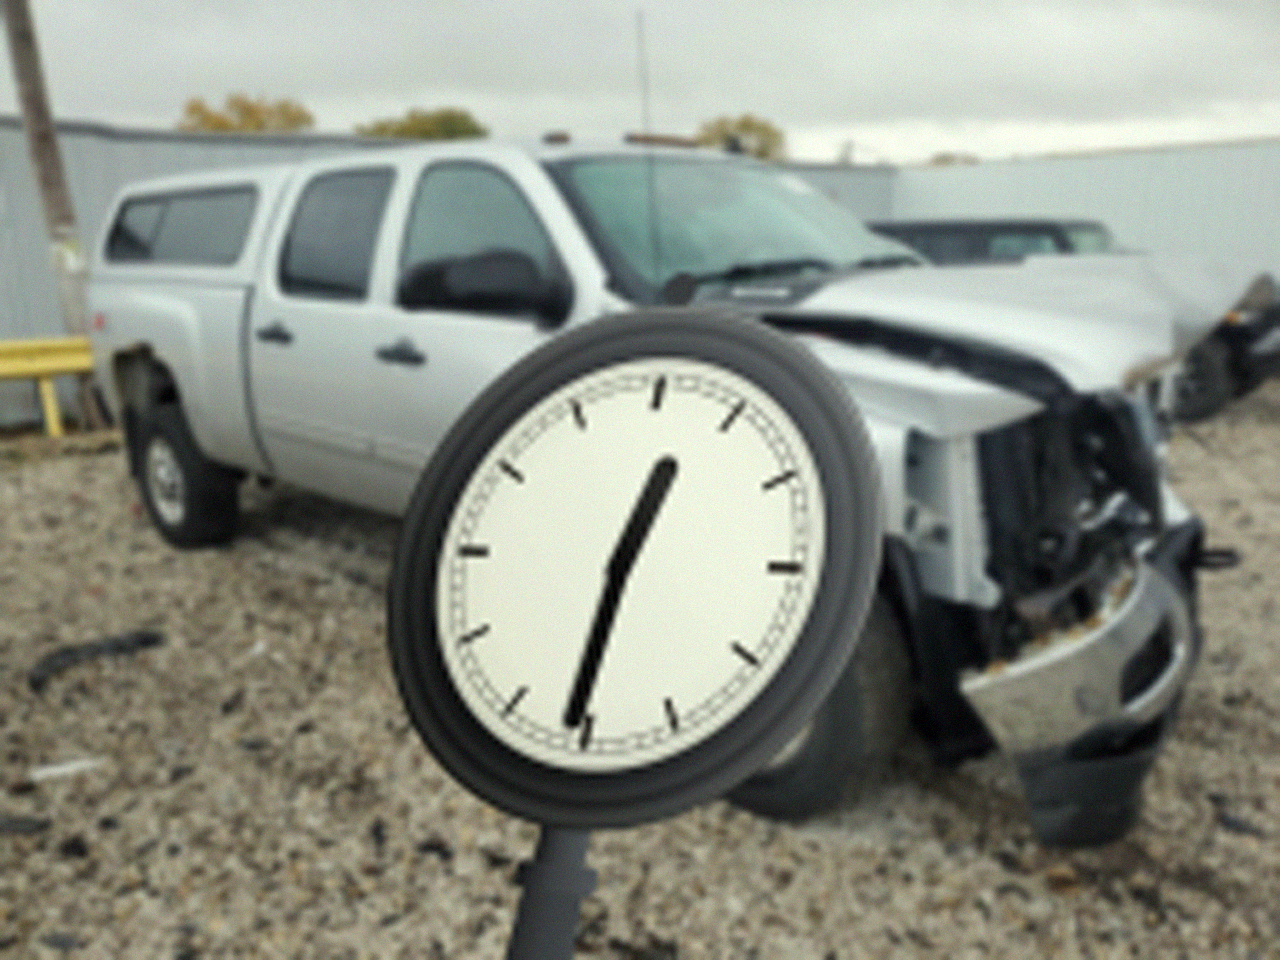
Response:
12.31
